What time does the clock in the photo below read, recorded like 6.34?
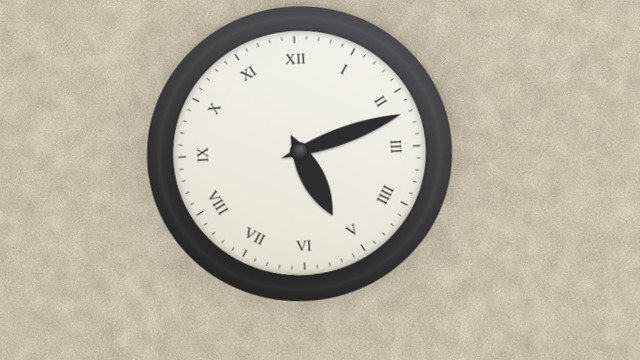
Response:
5.12
